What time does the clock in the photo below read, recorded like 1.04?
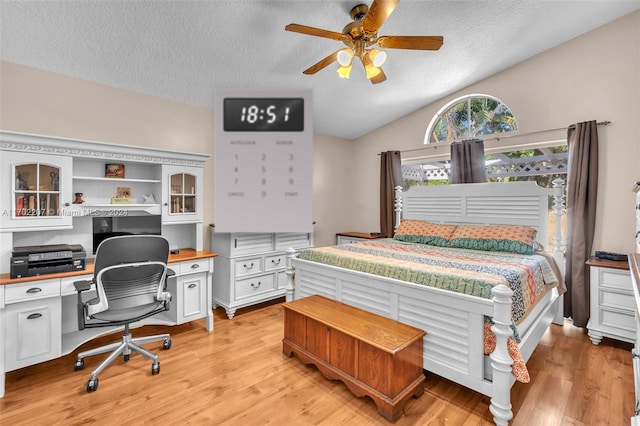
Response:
18.51
